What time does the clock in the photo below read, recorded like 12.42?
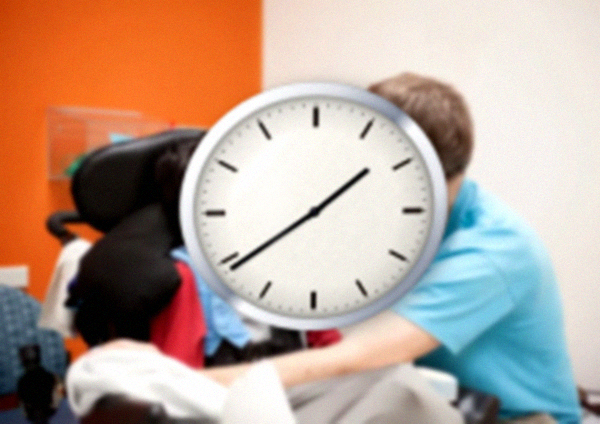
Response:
1.39
